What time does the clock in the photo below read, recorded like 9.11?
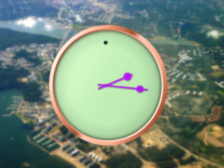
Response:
2.16
